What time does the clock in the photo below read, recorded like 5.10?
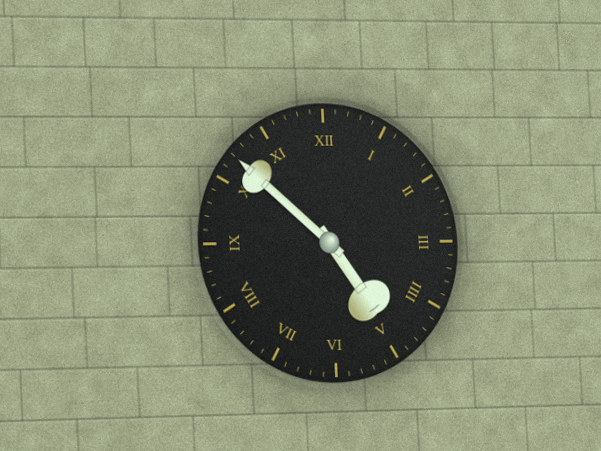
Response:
4.52
